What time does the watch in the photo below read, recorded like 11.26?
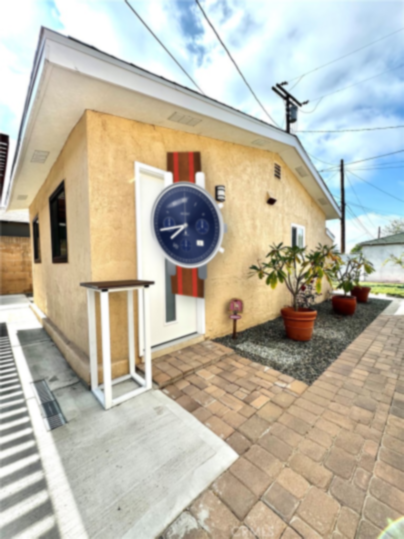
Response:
7.43
